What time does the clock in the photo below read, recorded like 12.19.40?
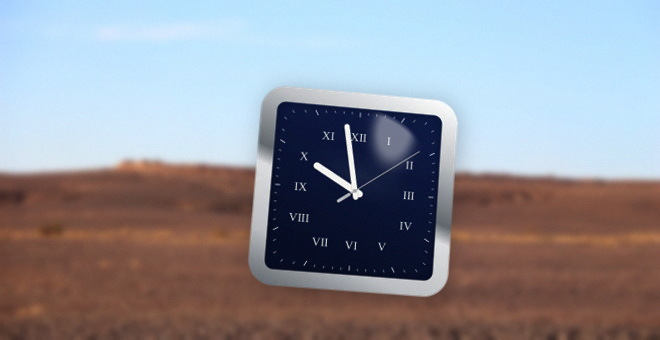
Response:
9.58.09
